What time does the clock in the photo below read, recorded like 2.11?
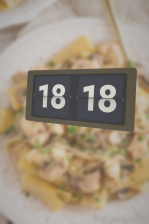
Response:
18.18
